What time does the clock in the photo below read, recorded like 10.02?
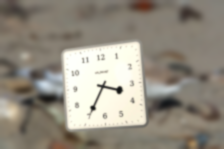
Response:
3.35
